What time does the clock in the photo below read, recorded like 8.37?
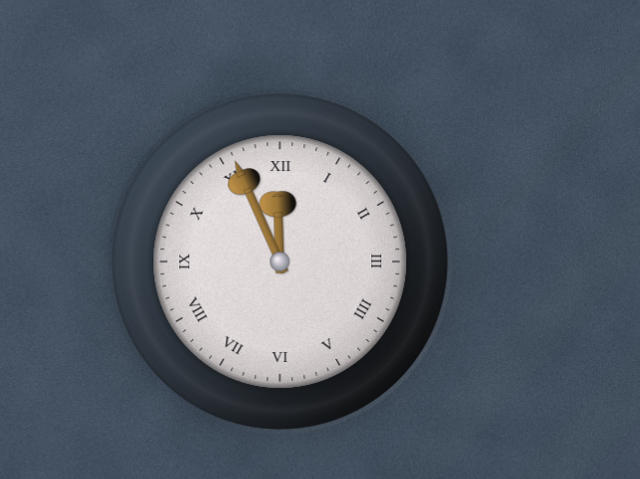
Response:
11.56
